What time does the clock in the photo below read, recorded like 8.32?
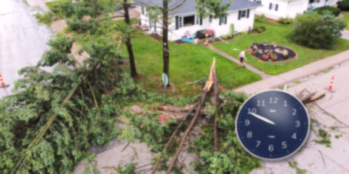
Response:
9.49
